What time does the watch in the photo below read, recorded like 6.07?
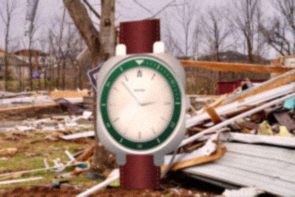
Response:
2.53
